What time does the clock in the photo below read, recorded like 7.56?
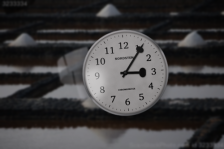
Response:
3.06
